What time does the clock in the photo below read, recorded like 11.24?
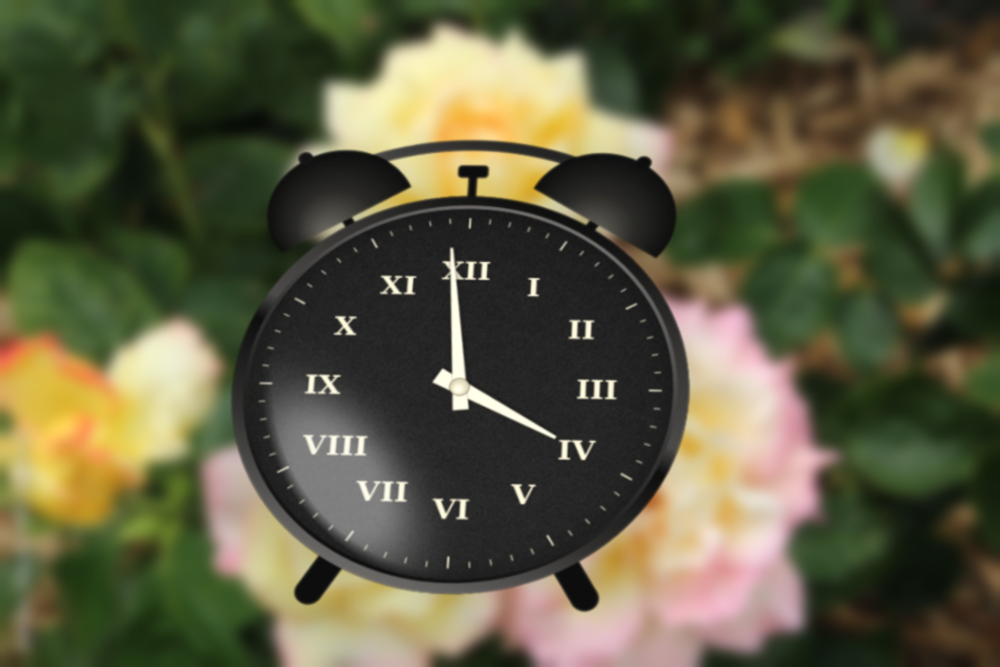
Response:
3.59
